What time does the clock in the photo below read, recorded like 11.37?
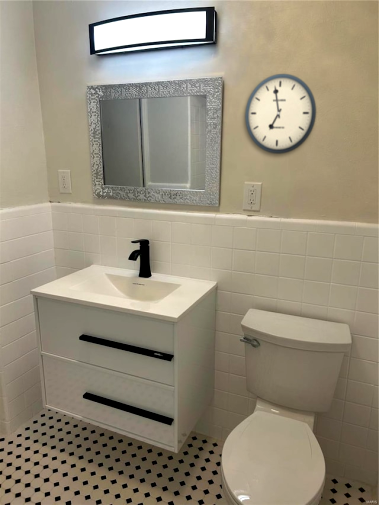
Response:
6.58
